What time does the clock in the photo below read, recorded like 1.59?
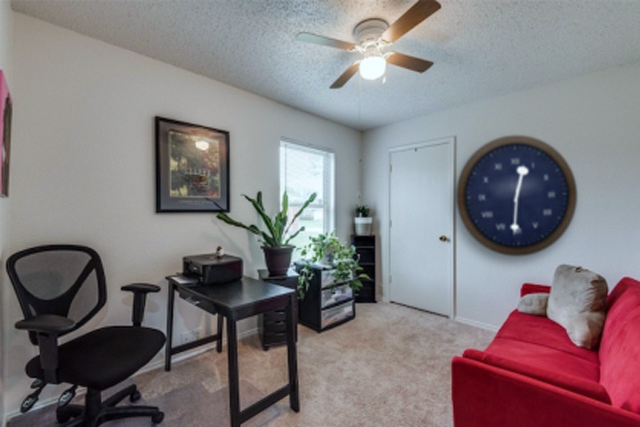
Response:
12.31
